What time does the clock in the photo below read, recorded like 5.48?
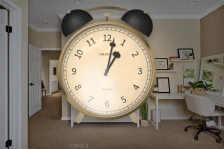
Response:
1.02
